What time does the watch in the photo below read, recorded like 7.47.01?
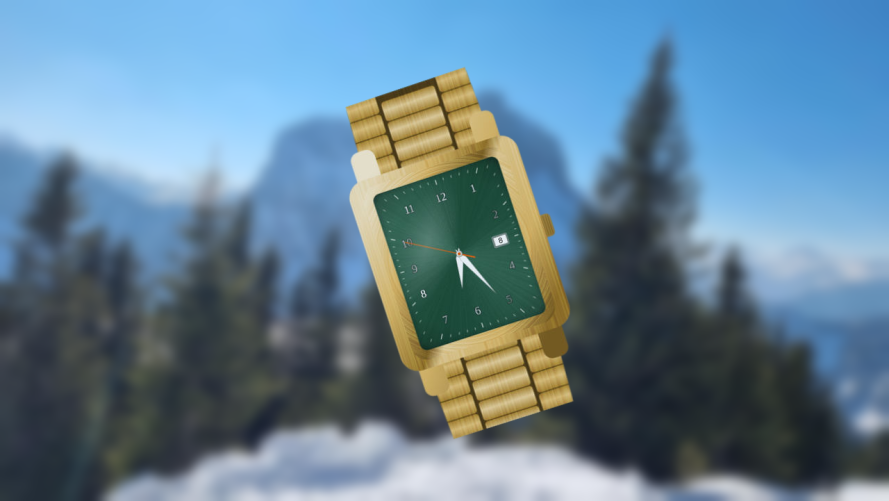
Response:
6.25.50
